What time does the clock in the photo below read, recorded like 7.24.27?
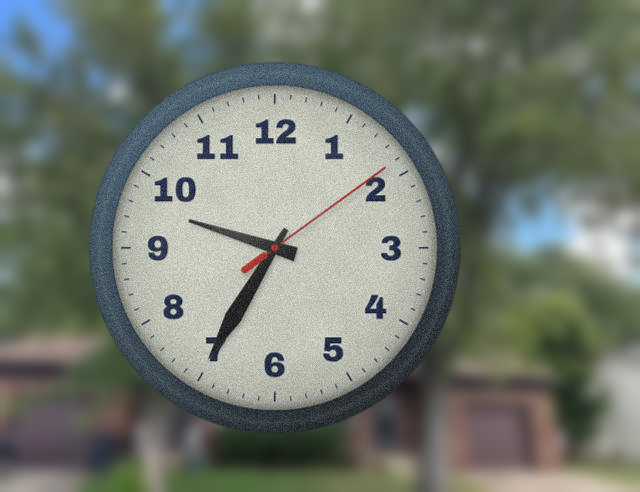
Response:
9.35.09
